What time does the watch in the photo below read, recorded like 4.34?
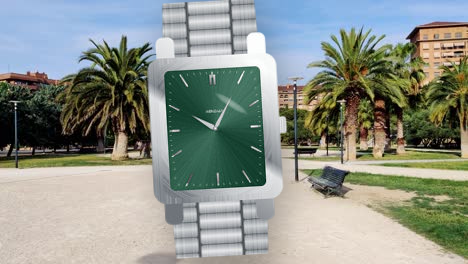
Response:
10.05
